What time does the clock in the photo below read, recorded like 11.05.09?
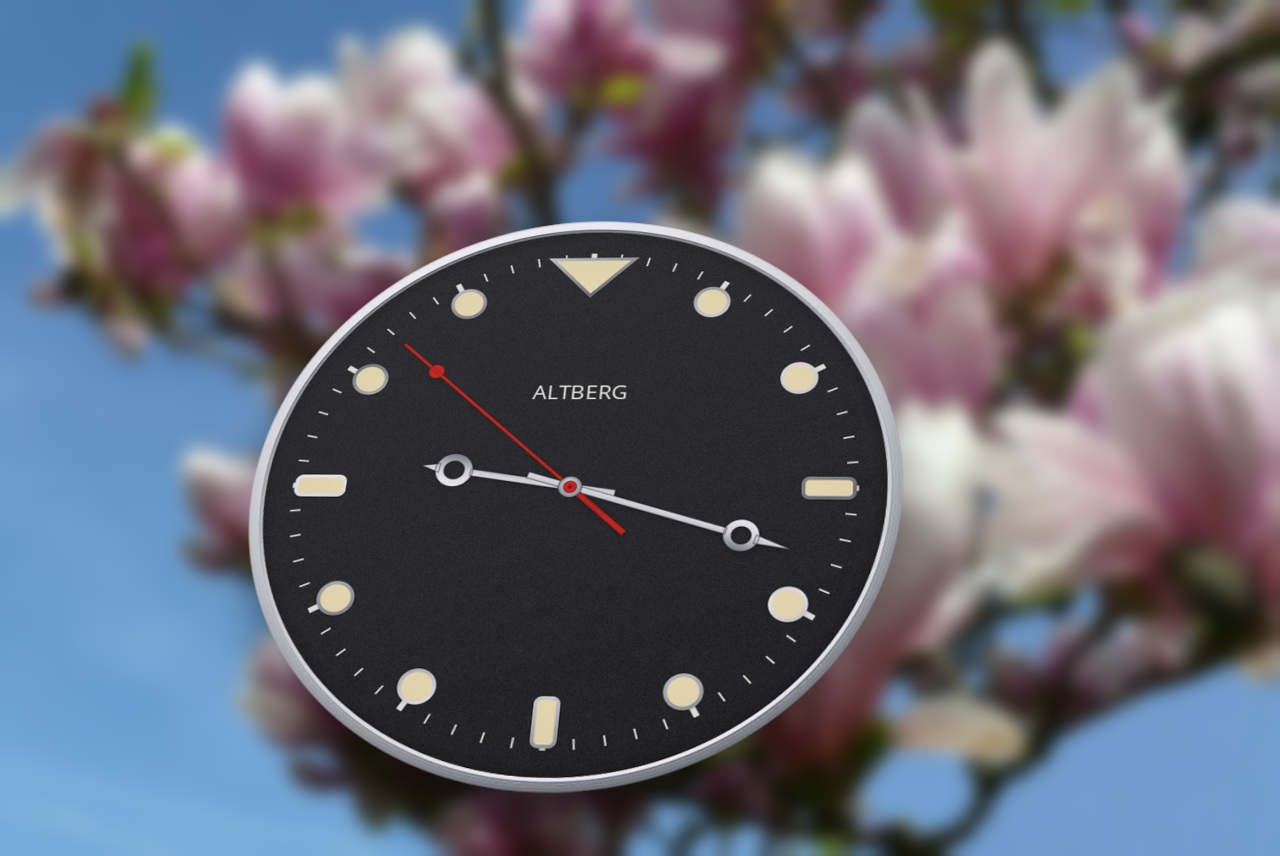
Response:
9.17.52
